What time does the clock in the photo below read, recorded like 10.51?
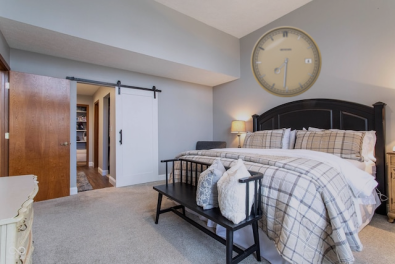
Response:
7.31
